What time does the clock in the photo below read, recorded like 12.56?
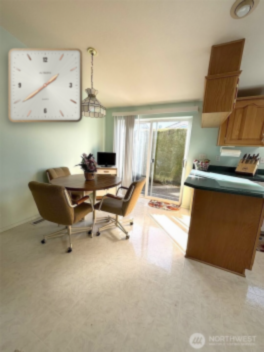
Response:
1.39
